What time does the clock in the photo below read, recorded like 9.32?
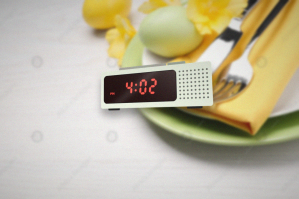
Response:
4.02
